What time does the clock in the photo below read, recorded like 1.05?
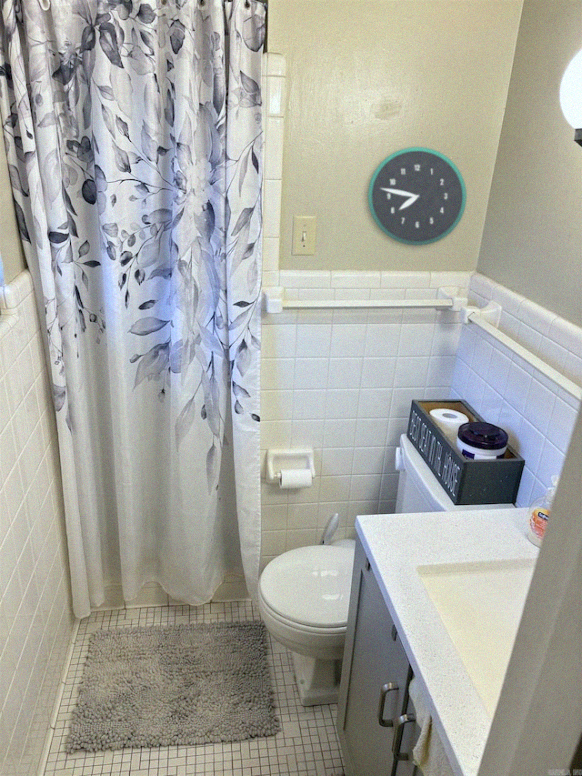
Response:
7.47
